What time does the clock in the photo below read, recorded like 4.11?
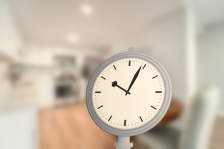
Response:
10.04
